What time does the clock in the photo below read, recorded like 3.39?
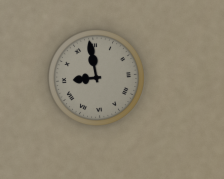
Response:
8.59
